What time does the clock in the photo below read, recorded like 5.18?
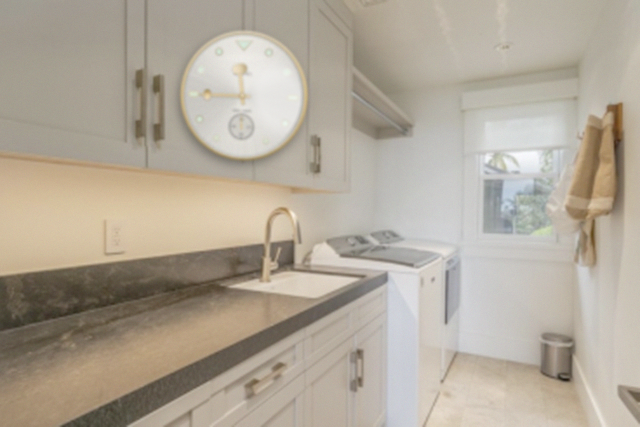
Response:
11.45
